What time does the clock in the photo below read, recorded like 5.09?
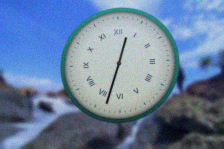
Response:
12.33
